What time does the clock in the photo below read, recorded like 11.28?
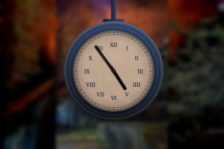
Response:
4.54
